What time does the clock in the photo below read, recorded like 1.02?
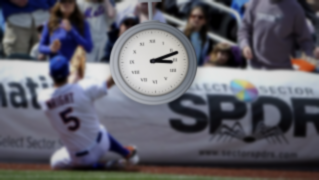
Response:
3.12
